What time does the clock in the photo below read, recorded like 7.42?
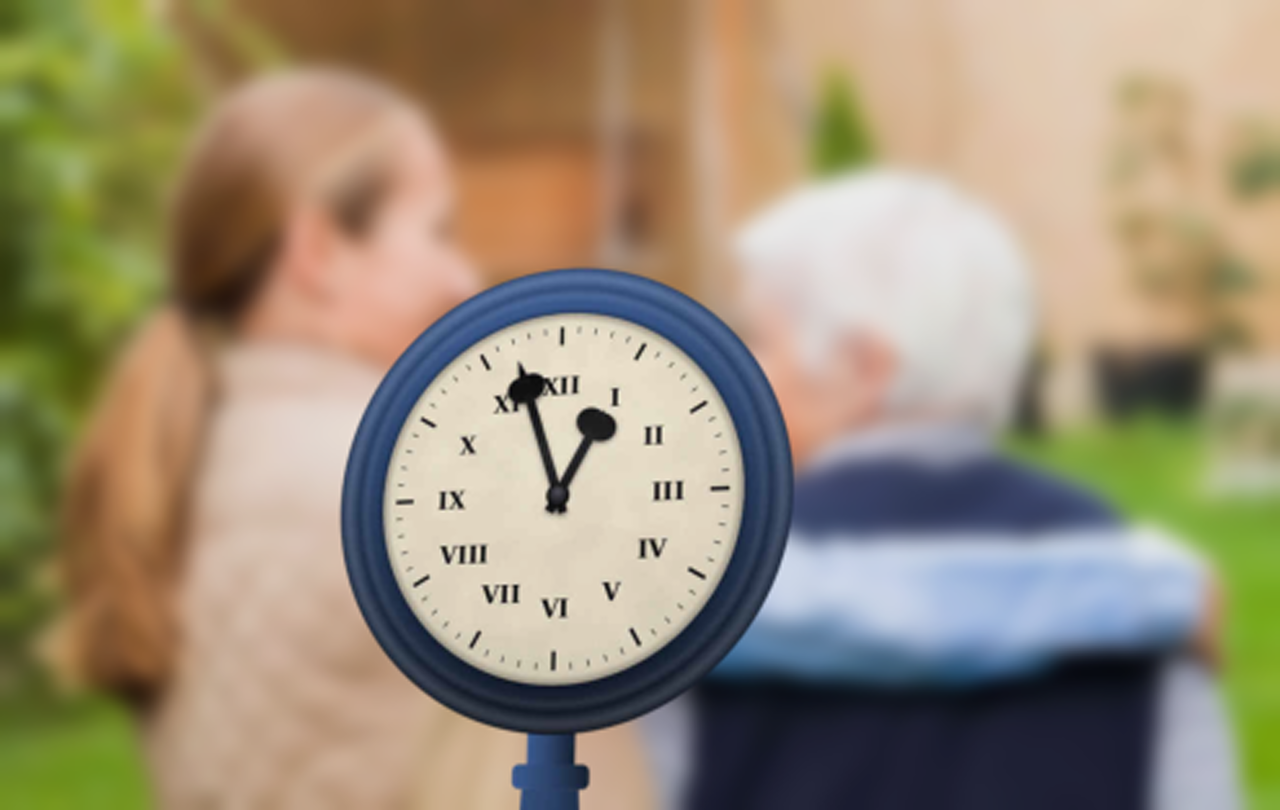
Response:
12.57
